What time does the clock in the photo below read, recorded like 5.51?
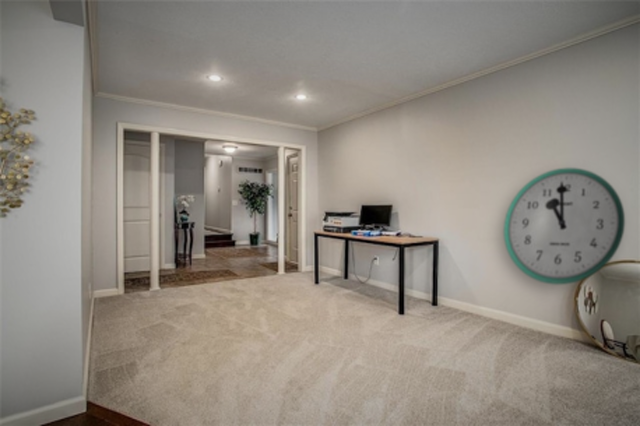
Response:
10.59
